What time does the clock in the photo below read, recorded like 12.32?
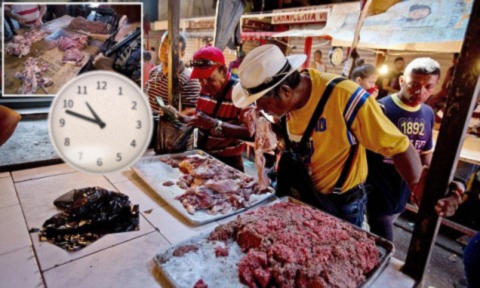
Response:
10.48
